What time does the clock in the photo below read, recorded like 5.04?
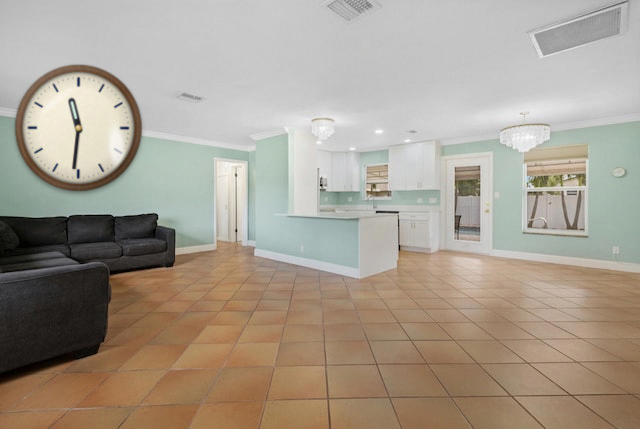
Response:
11.31
